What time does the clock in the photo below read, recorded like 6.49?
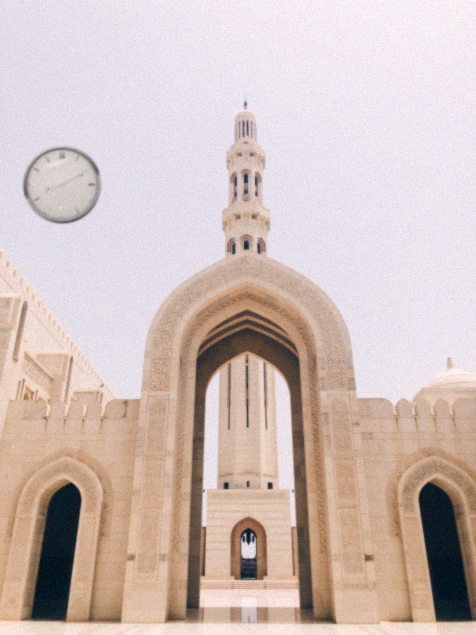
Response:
8.10
